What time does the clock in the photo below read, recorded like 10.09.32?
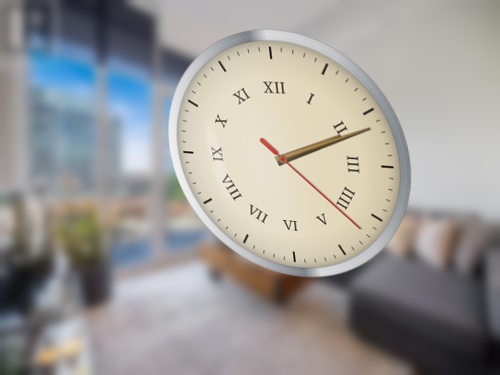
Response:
2.11.22
